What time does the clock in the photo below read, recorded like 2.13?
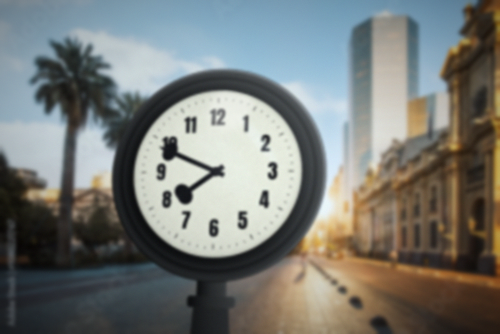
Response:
7.49
